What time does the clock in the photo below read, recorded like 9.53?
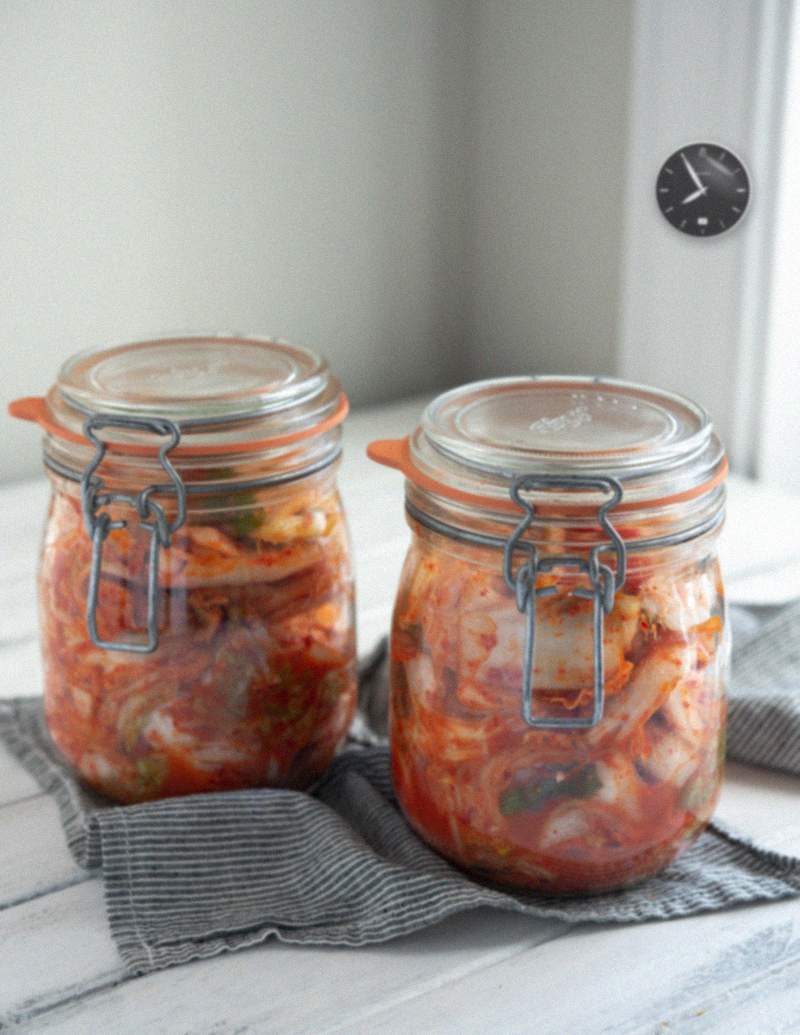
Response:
7.55
